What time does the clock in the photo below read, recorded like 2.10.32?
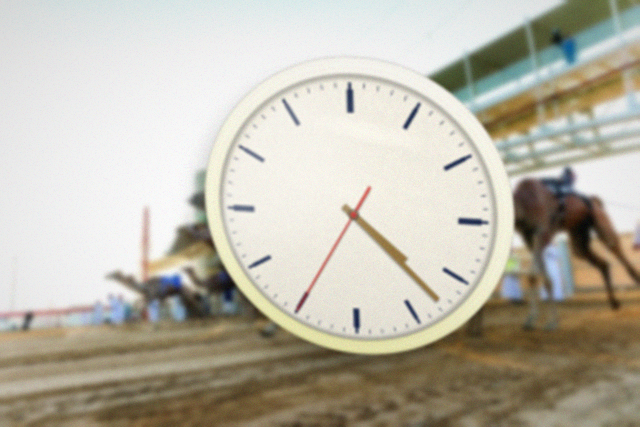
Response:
4.22.35
